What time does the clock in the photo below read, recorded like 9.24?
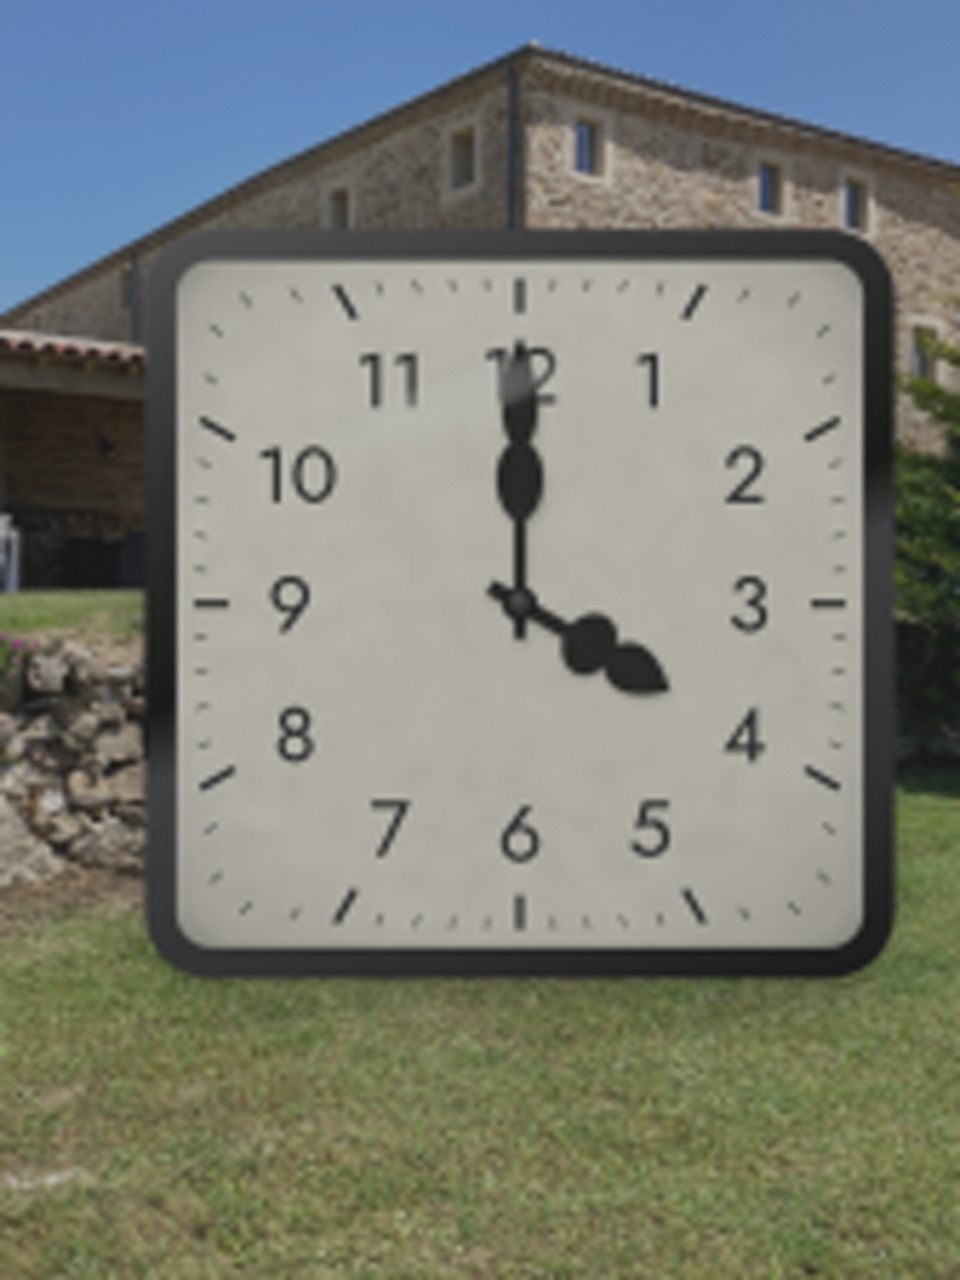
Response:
4.00
